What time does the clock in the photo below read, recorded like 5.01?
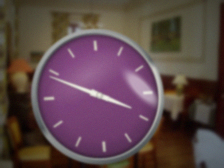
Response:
3.49
